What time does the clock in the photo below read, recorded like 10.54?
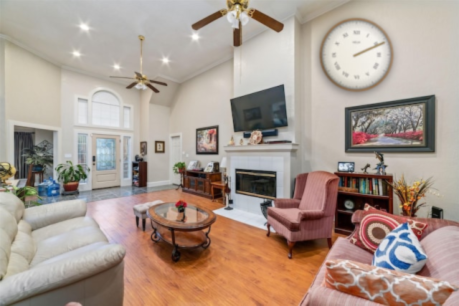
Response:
2.11
